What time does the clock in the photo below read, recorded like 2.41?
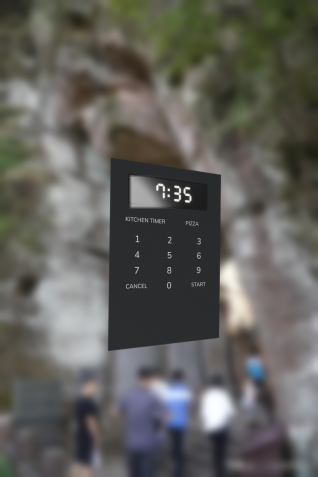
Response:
7.35
